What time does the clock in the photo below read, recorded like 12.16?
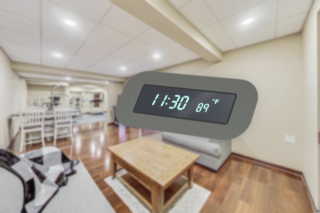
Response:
11.30
